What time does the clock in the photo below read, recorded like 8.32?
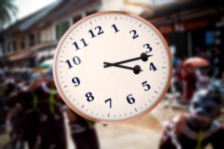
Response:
4.17
